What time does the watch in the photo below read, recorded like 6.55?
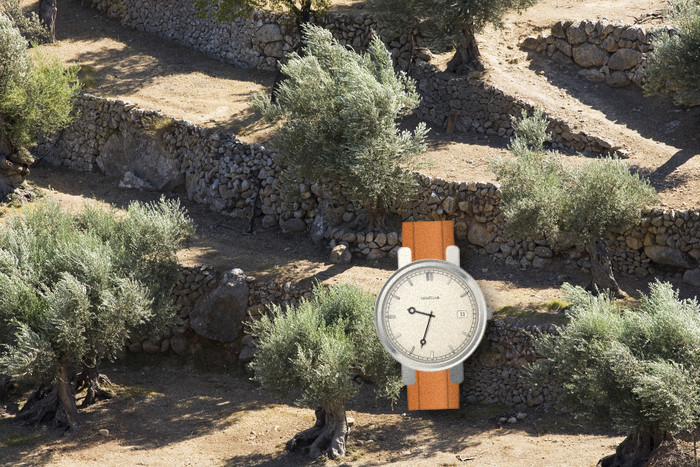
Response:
9.33
